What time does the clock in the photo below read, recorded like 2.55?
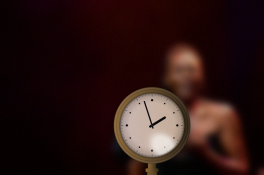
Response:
1.57
